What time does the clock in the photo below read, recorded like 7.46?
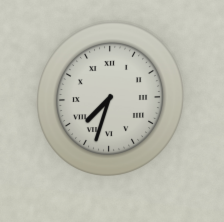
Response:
7.33
